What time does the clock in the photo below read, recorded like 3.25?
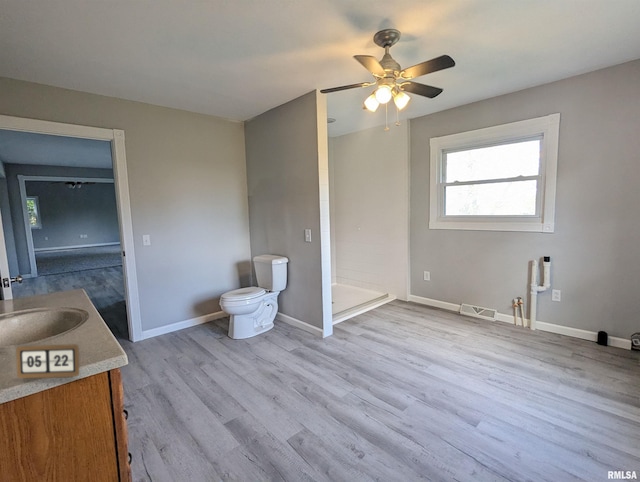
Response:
5.22
